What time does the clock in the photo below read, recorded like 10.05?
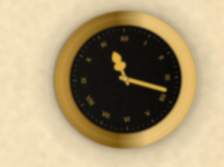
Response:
11.18
